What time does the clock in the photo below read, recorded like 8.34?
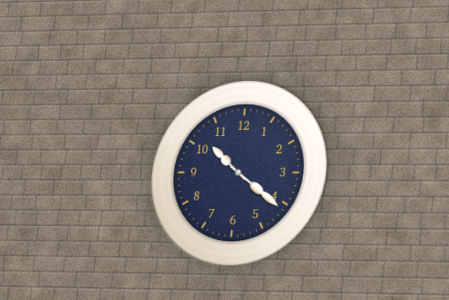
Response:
10.21
